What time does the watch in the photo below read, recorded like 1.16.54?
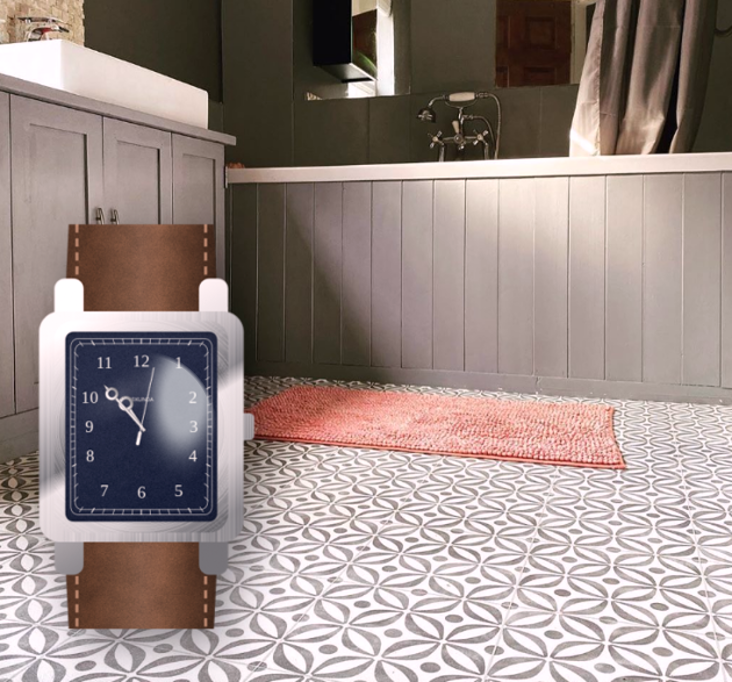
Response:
10.53.02
